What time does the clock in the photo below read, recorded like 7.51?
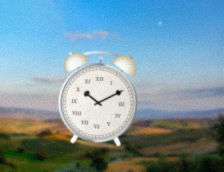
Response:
10.10
